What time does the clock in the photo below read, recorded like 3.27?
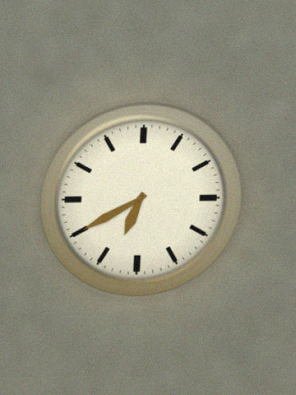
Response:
6.40
